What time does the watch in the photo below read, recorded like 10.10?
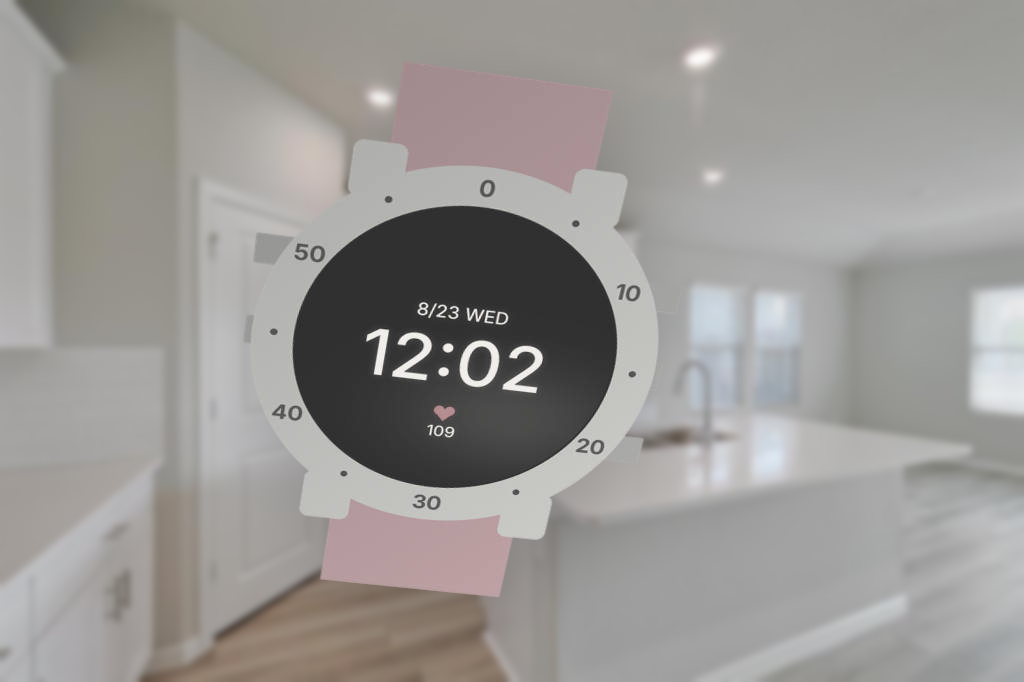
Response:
12.02
